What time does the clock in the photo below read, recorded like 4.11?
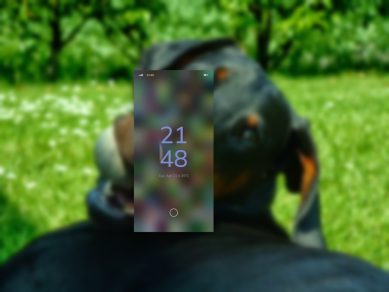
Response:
21.48
